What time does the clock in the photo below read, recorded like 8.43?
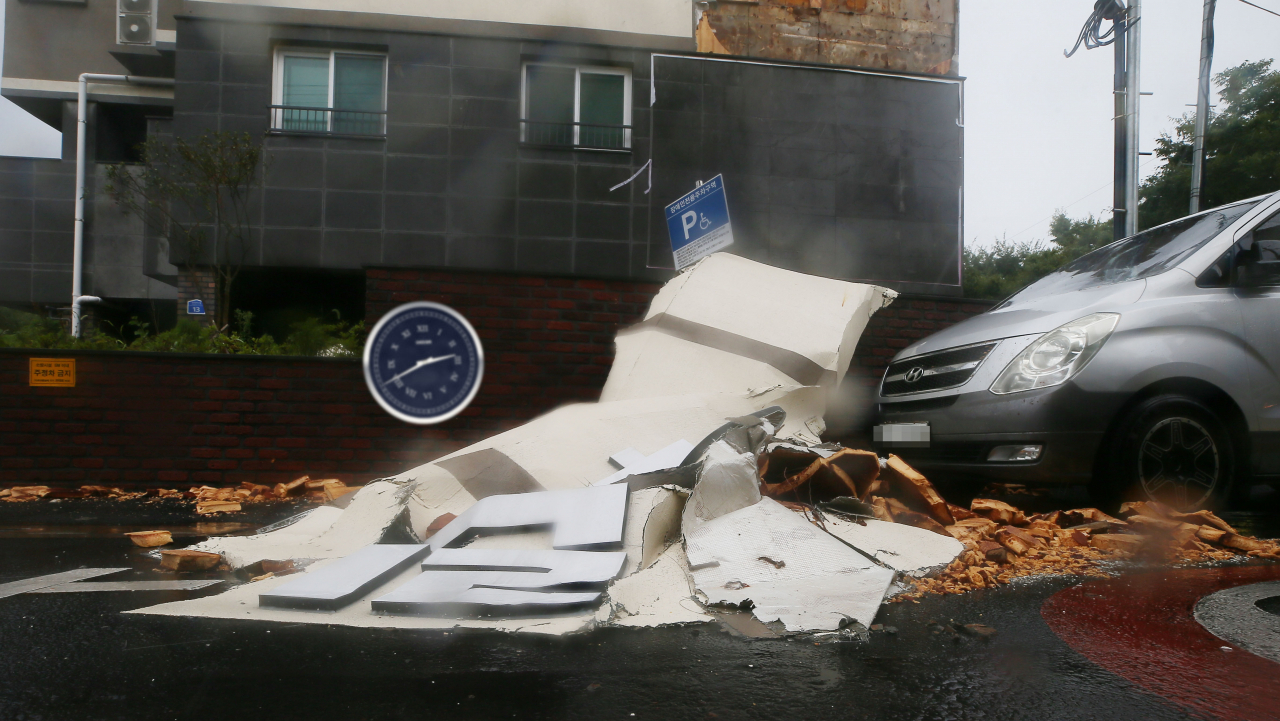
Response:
2.41
